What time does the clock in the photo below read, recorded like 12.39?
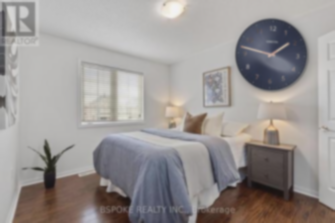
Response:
1.47
